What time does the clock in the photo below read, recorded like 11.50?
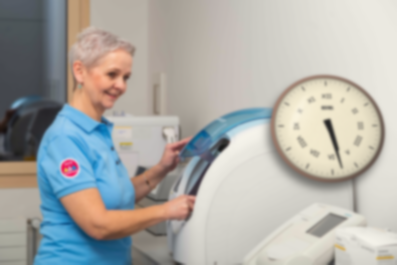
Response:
5.28
